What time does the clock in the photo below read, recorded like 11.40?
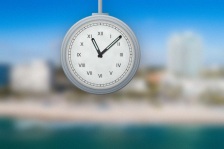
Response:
11.08
